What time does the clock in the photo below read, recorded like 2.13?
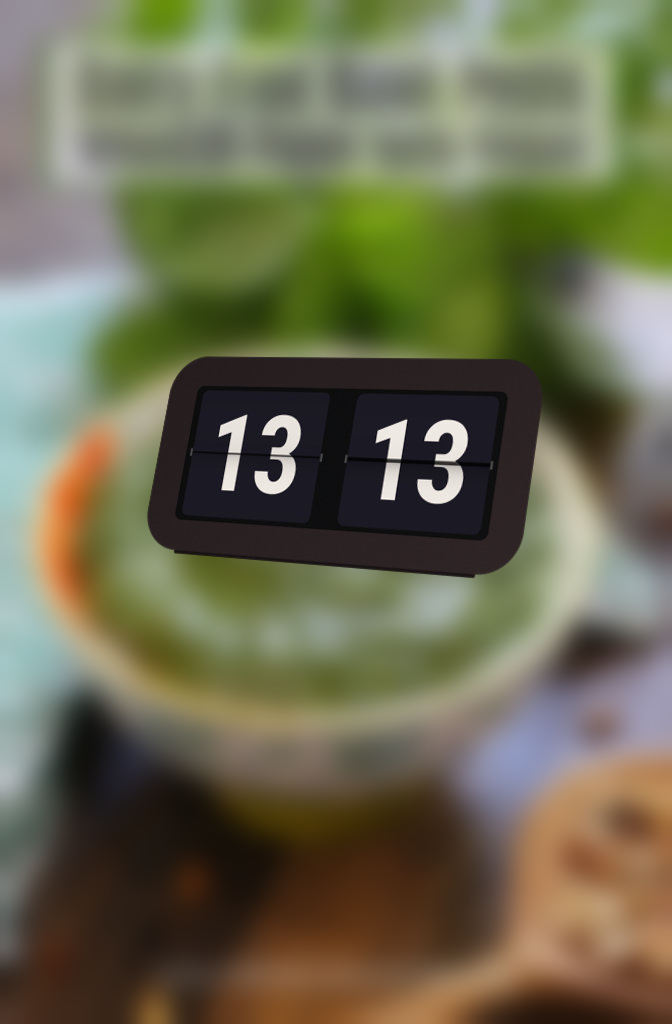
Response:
13.13
